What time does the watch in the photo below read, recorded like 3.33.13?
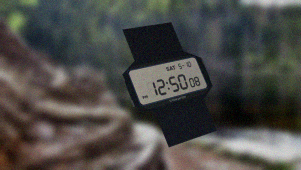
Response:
12.50.08
